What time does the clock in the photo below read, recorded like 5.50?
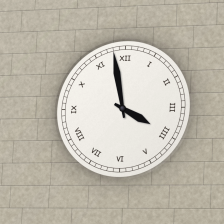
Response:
3.58
